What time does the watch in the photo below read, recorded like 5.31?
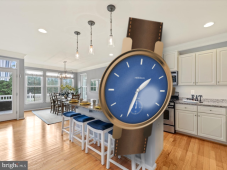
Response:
1.33
